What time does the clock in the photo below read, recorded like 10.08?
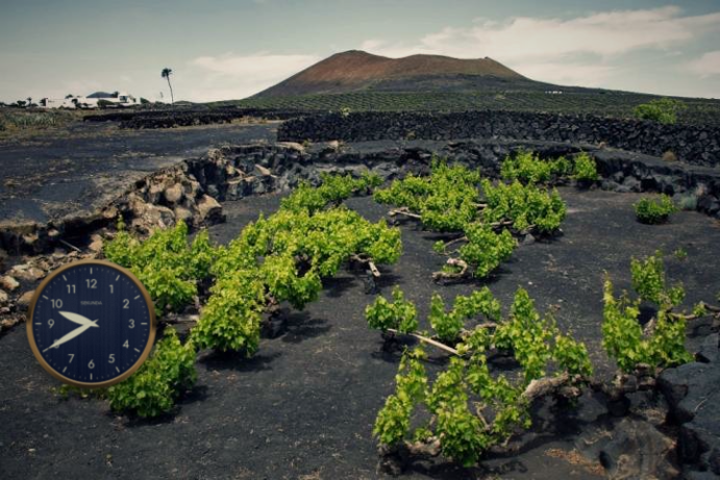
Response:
9.40
